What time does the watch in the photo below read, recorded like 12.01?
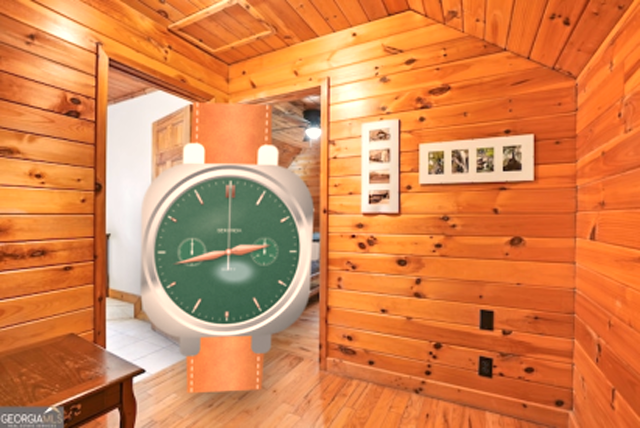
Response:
2.43
